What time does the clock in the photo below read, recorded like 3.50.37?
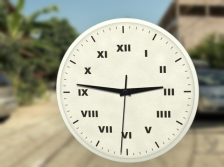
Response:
2.46.31
